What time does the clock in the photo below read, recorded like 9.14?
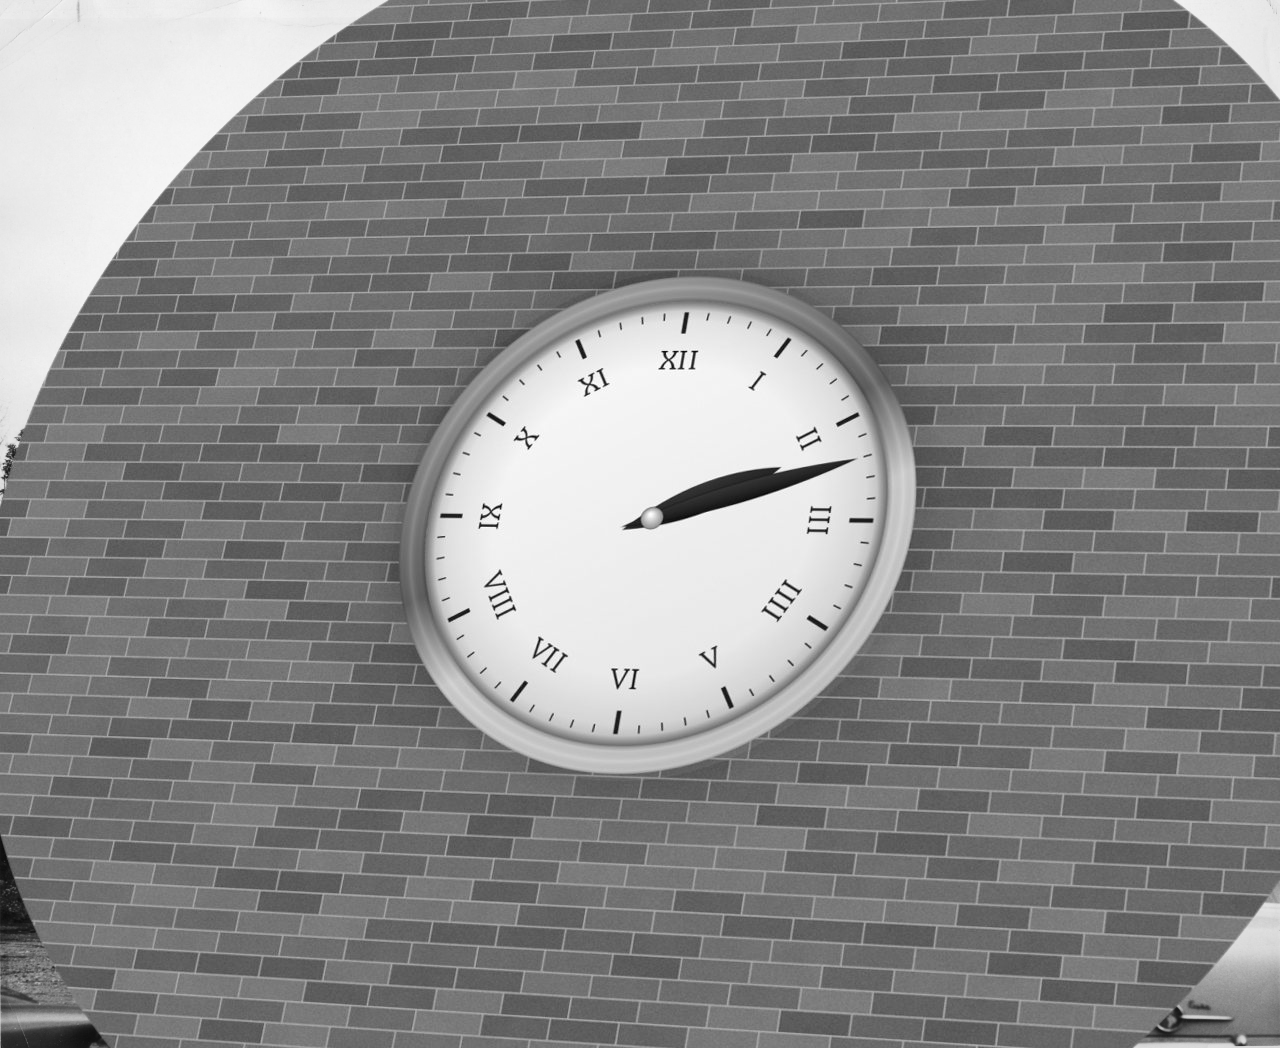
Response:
2.12
